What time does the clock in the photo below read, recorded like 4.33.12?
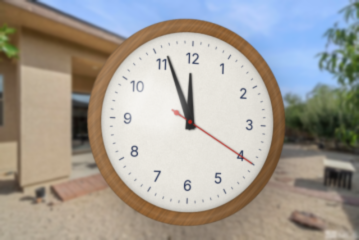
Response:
11.56.20
